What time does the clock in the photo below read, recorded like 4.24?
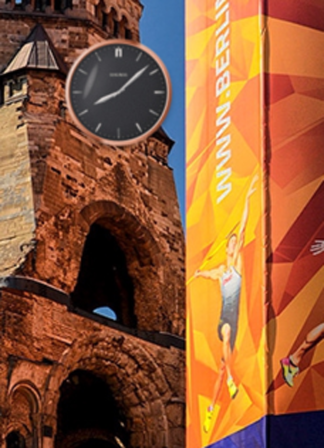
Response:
8.08
